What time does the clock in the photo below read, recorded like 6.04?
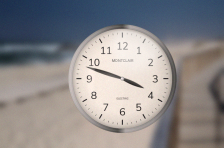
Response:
3.48
